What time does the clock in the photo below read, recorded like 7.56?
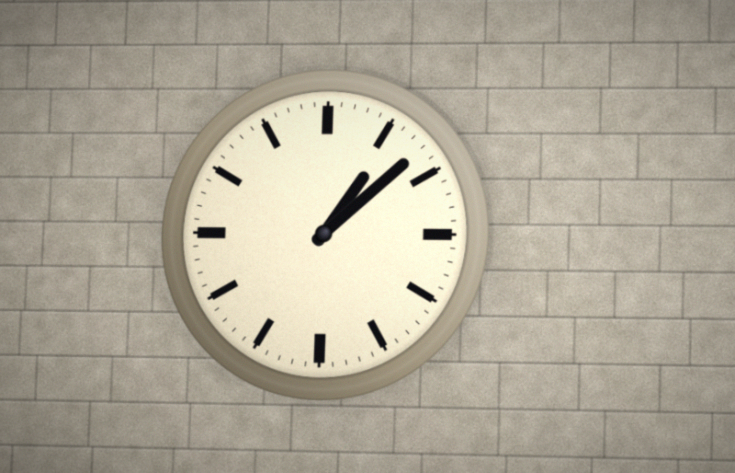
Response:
1.08
